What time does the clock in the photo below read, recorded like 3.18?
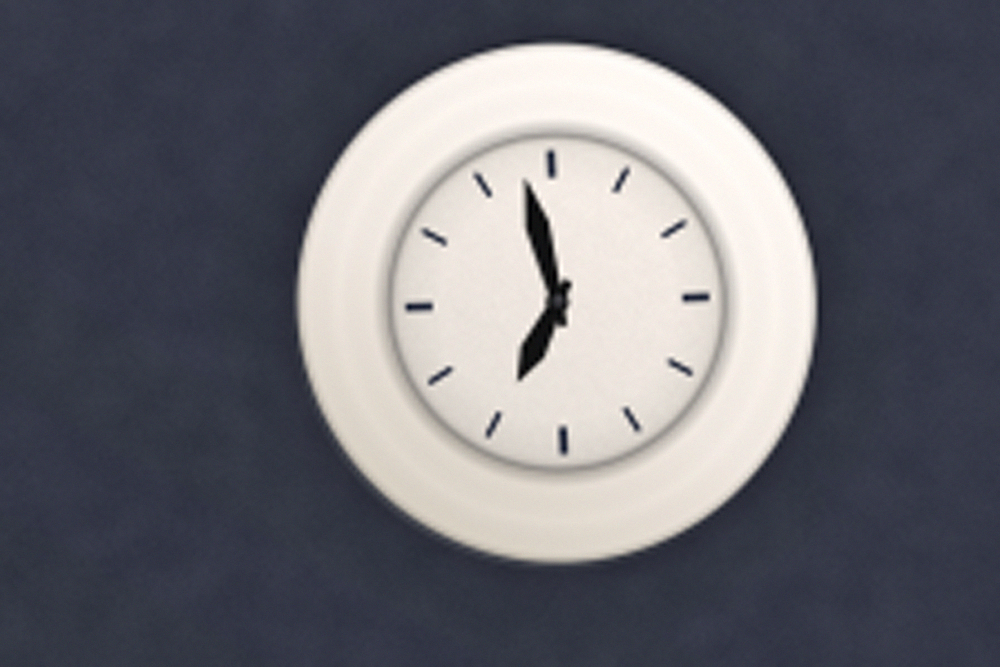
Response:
6.58
